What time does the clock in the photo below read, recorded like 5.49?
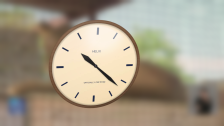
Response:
10.22
